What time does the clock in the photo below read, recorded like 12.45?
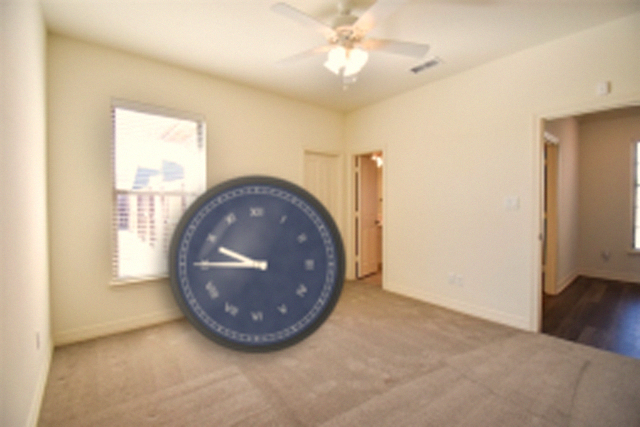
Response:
9.45
